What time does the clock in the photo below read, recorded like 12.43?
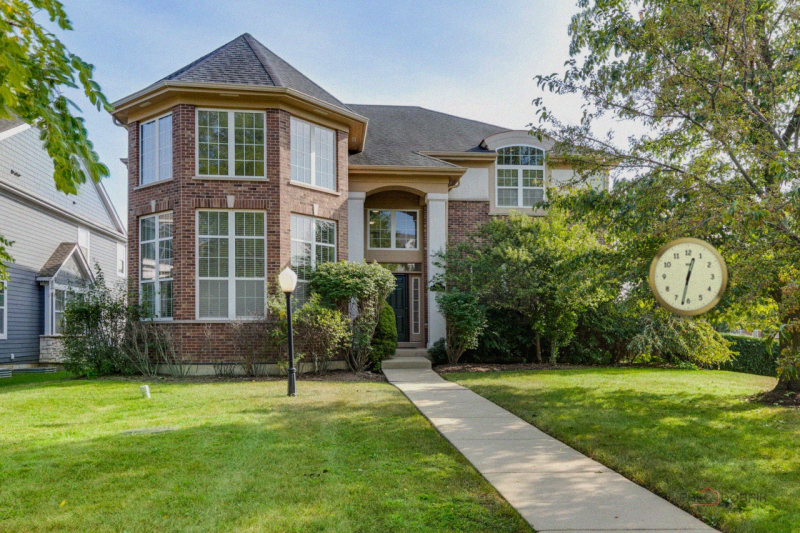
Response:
12.32
